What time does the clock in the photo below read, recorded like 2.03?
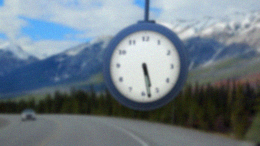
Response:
5.28
